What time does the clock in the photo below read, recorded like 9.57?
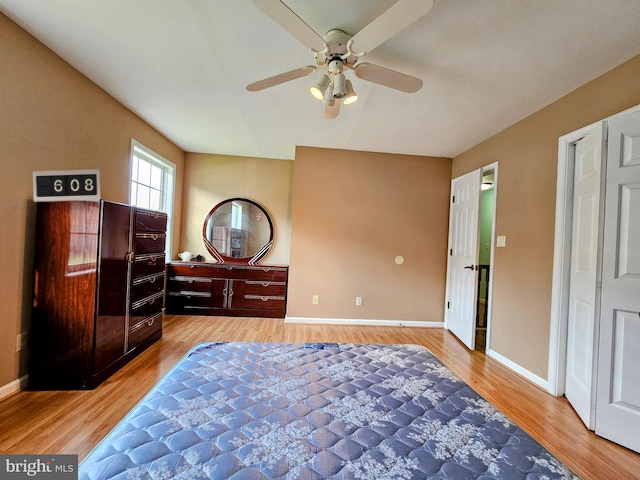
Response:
6.08
